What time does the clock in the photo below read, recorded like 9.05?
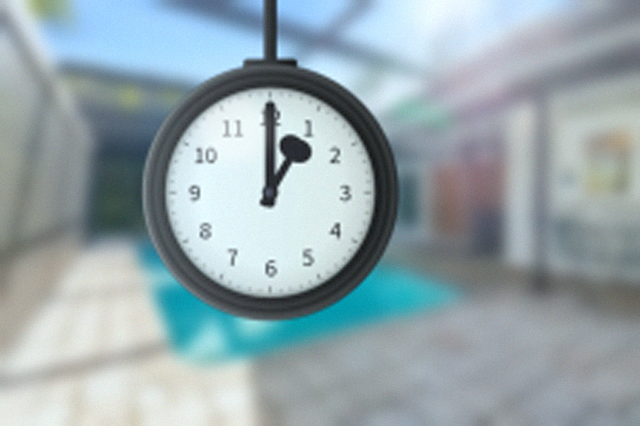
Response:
1.00
